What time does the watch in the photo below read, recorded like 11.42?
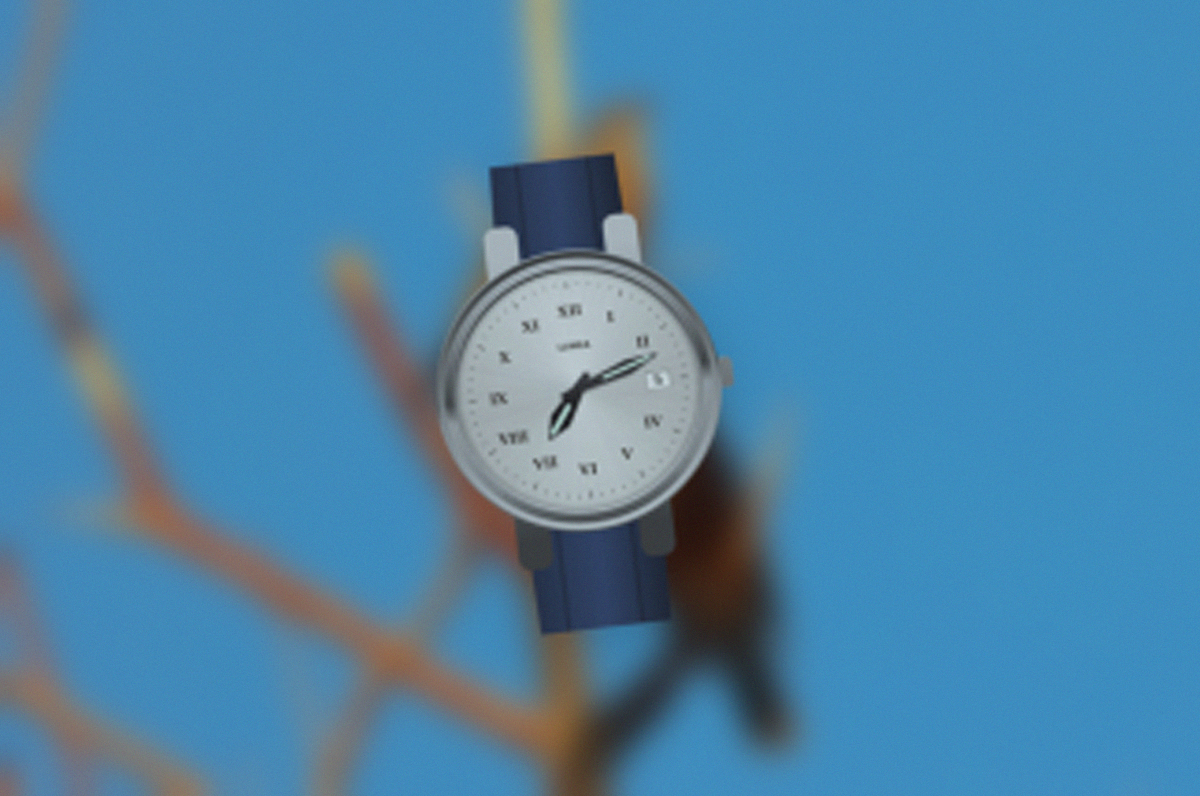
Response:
7.12
